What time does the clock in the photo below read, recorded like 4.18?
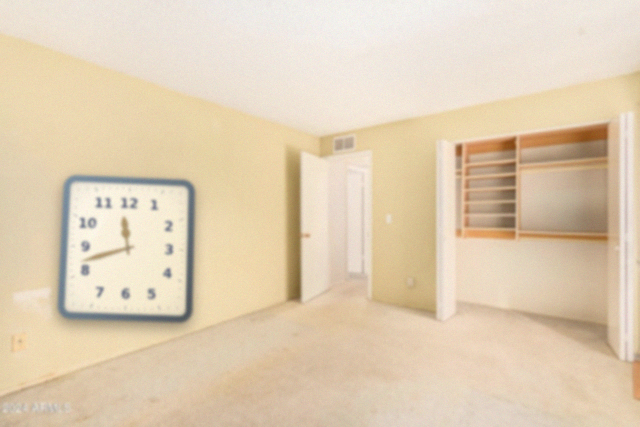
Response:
11.42
